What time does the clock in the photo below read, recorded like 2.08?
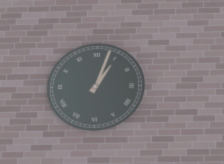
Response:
1.03
